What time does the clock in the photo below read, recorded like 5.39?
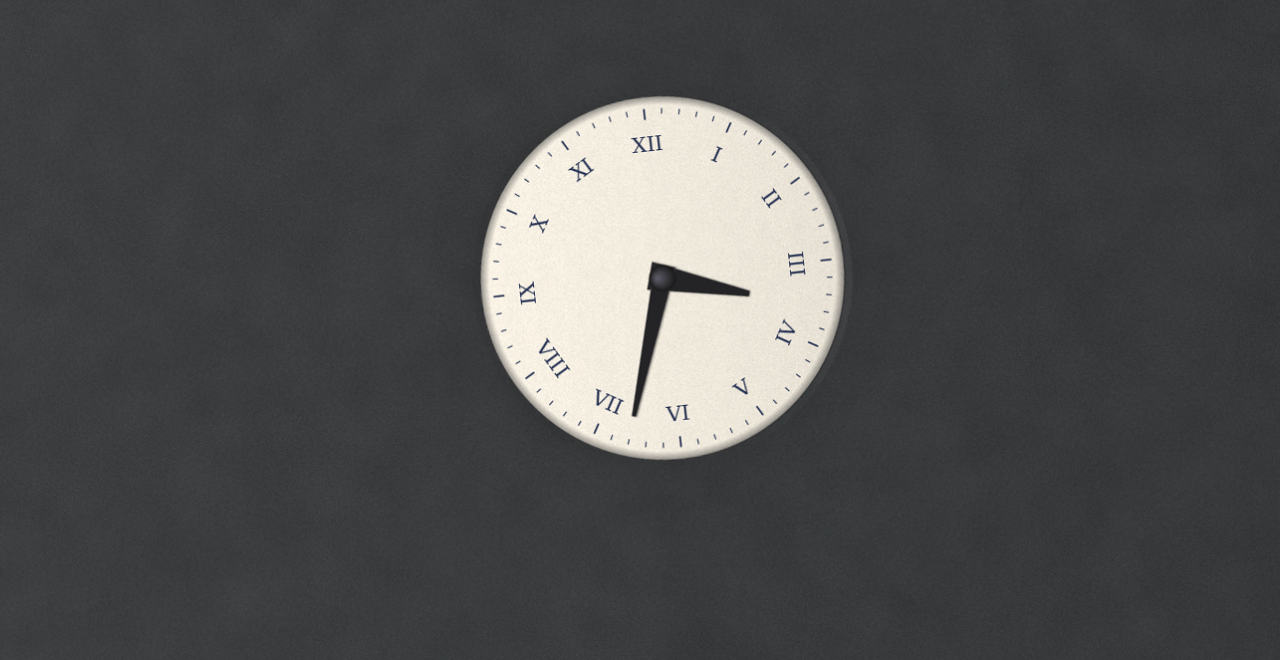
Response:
3.33
